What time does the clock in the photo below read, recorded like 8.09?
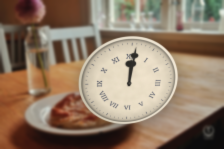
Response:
12.01
